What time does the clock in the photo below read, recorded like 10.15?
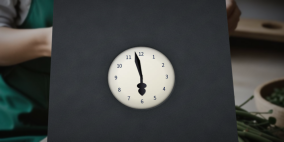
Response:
5.58
